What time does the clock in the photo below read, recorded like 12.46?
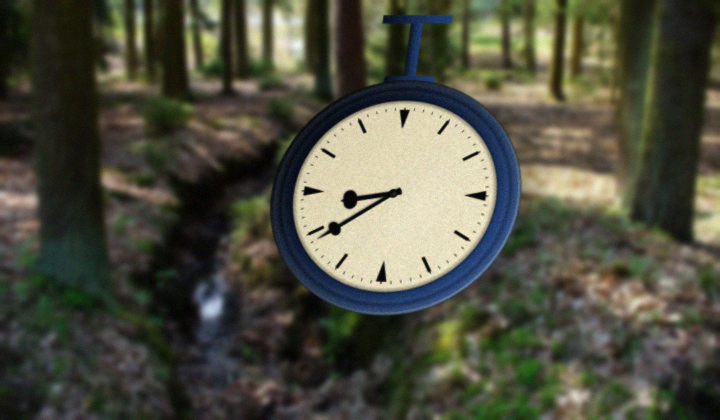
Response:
8.39
